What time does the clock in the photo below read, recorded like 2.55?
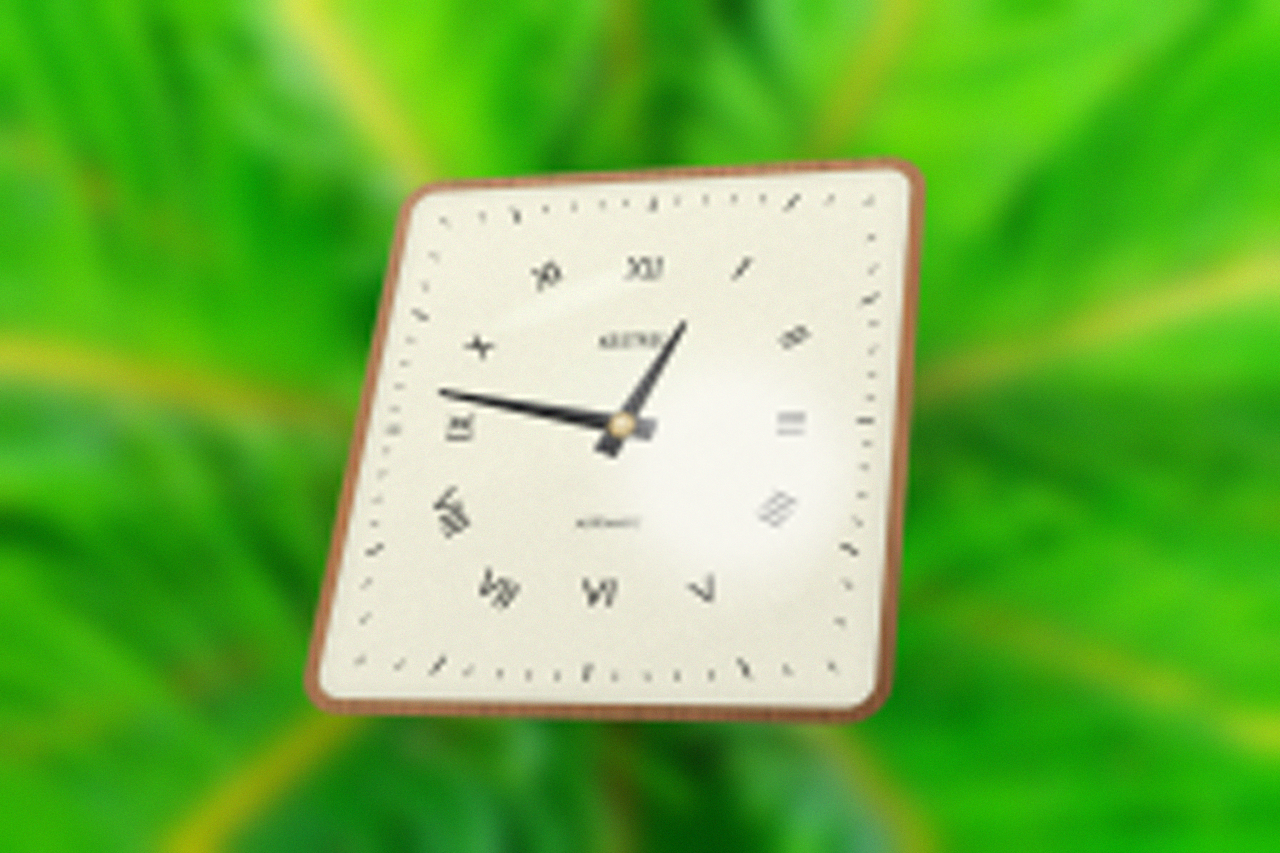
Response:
12.47
